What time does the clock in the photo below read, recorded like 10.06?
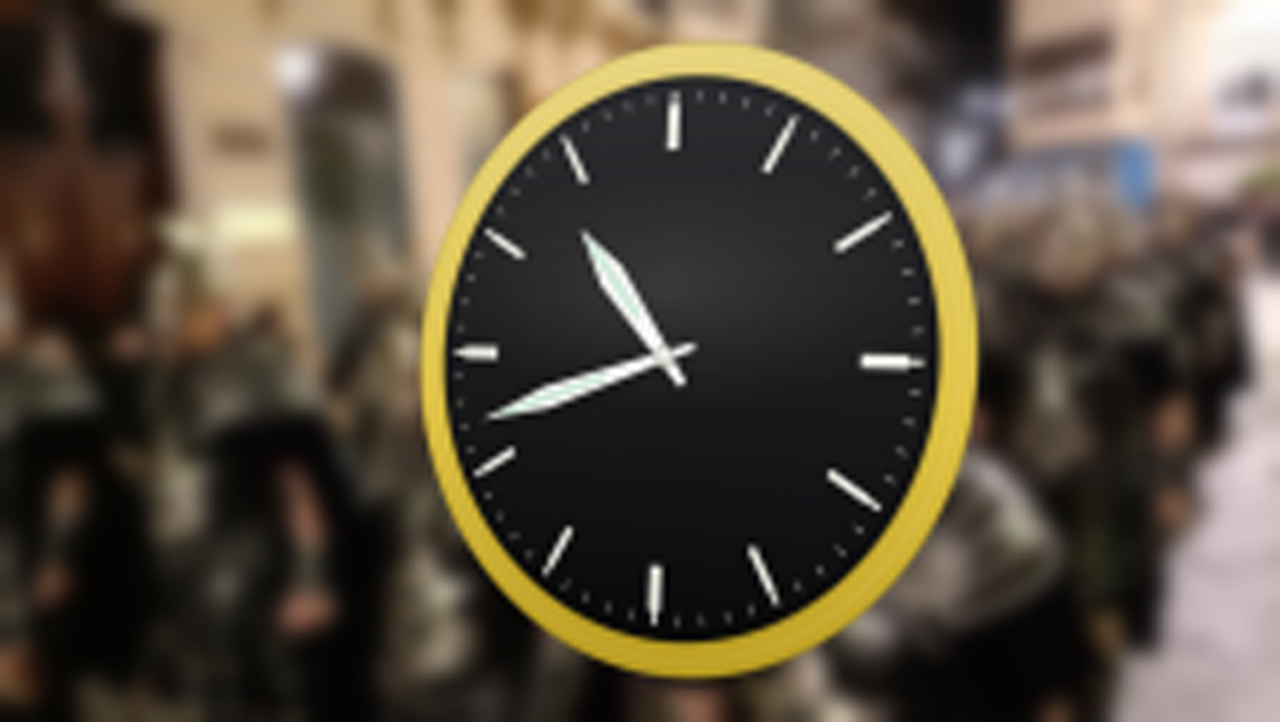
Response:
10.42
